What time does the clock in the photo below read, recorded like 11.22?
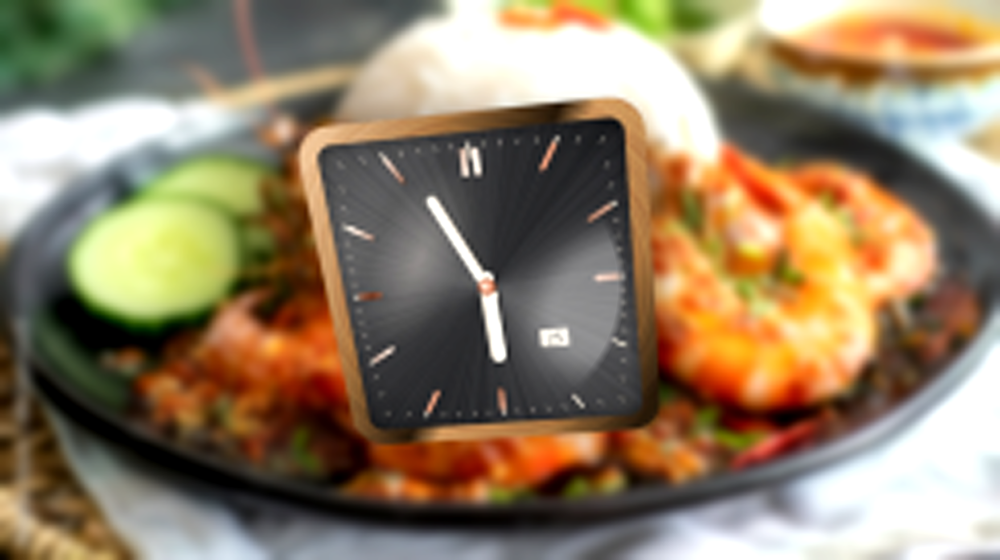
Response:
5.56
